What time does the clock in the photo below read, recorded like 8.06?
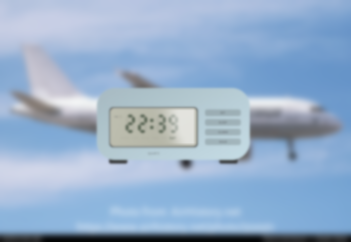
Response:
22.39
